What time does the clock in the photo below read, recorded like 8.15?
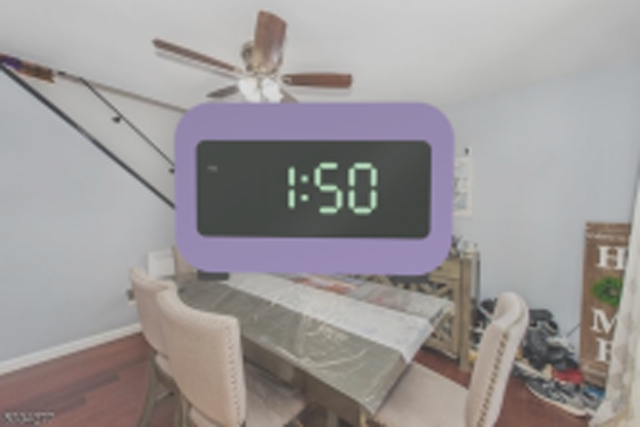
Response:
1.50
